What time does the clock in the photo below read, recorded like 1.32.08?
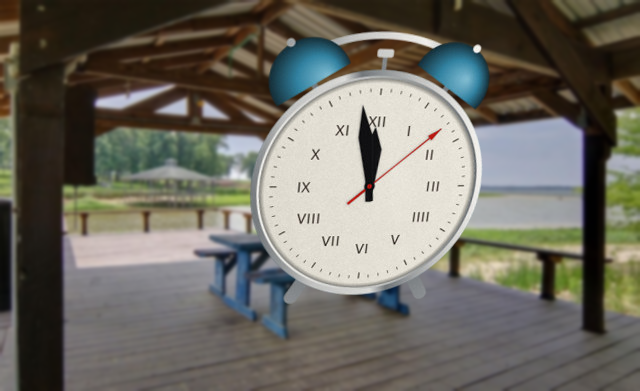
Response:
11.58.08
